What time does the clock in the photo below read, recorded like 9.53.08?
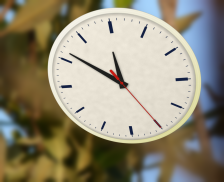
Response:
11.51.25
